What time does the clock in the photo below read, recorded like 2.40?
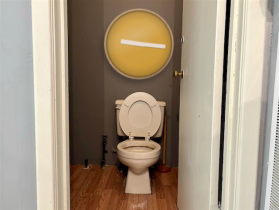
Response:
9.16
